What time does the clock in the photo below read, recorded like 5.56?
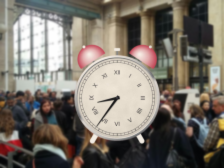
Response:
8.36
